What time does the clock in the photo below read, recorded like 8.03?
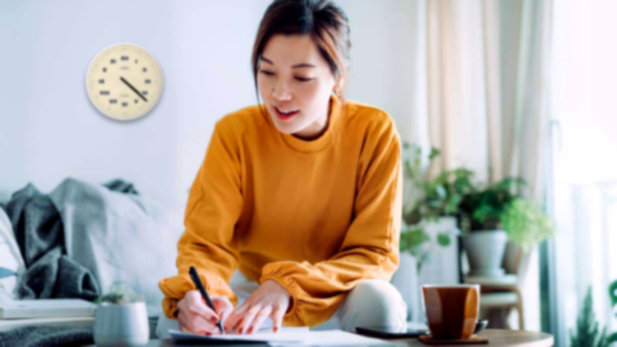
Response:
4.22
